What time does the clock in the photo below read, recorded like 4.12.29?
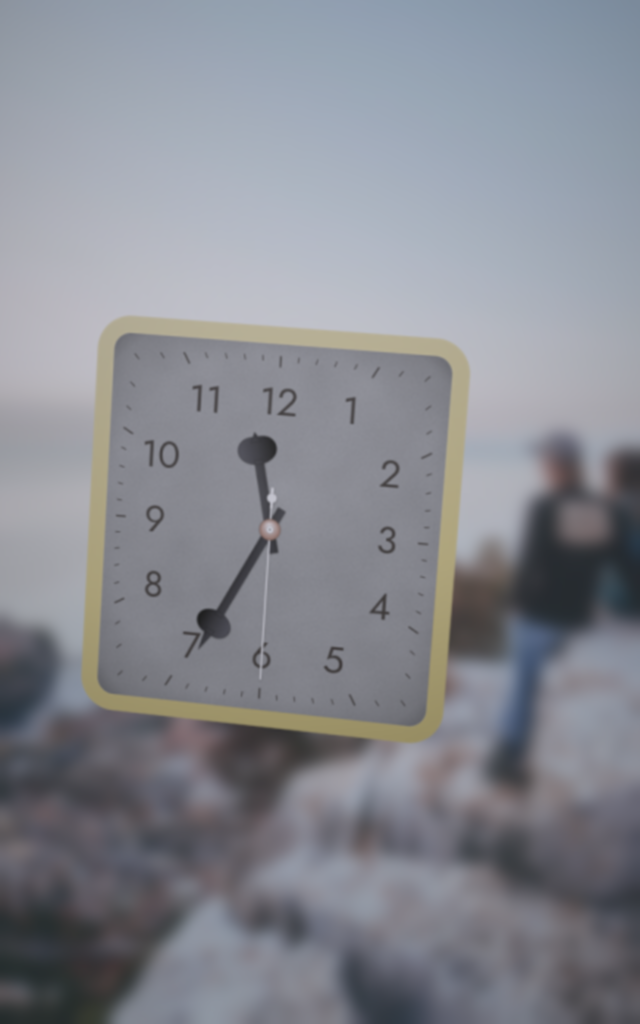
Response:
11.34.30
